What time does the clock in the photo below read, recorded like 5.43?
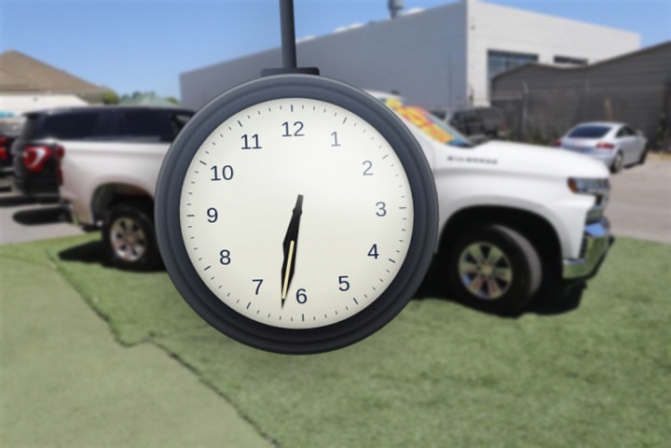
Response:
6.32
